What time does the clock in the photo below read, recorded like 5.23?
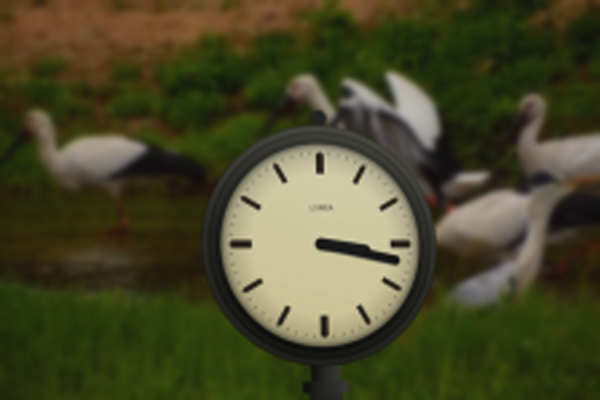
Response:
3.17
